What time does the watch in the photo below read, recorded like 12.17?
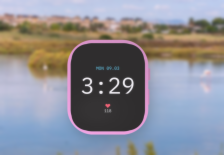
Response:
3.29
